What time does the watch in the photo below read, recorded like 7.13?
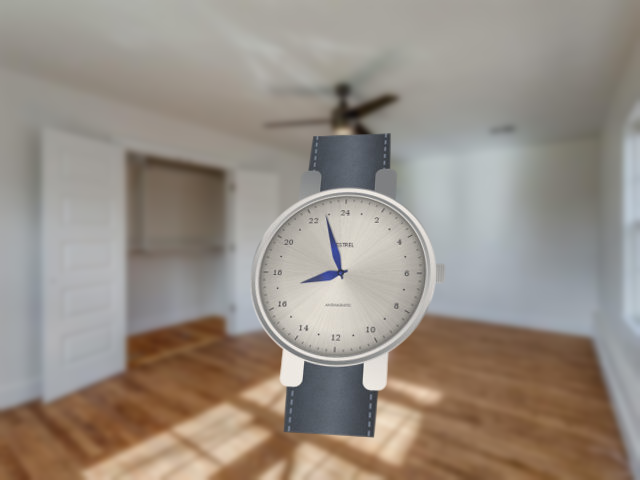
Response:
16.57
